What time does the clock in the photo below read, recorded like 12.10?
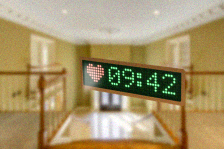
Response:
9.42
